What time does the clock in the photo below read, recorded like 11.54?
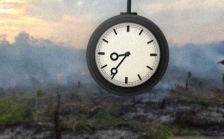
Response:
8.36
